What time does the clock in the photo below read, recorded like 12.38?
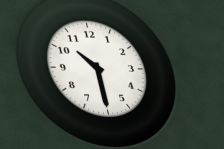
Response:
10.30
